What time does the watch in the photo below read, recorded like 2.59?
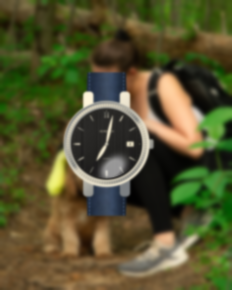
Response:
7.02
